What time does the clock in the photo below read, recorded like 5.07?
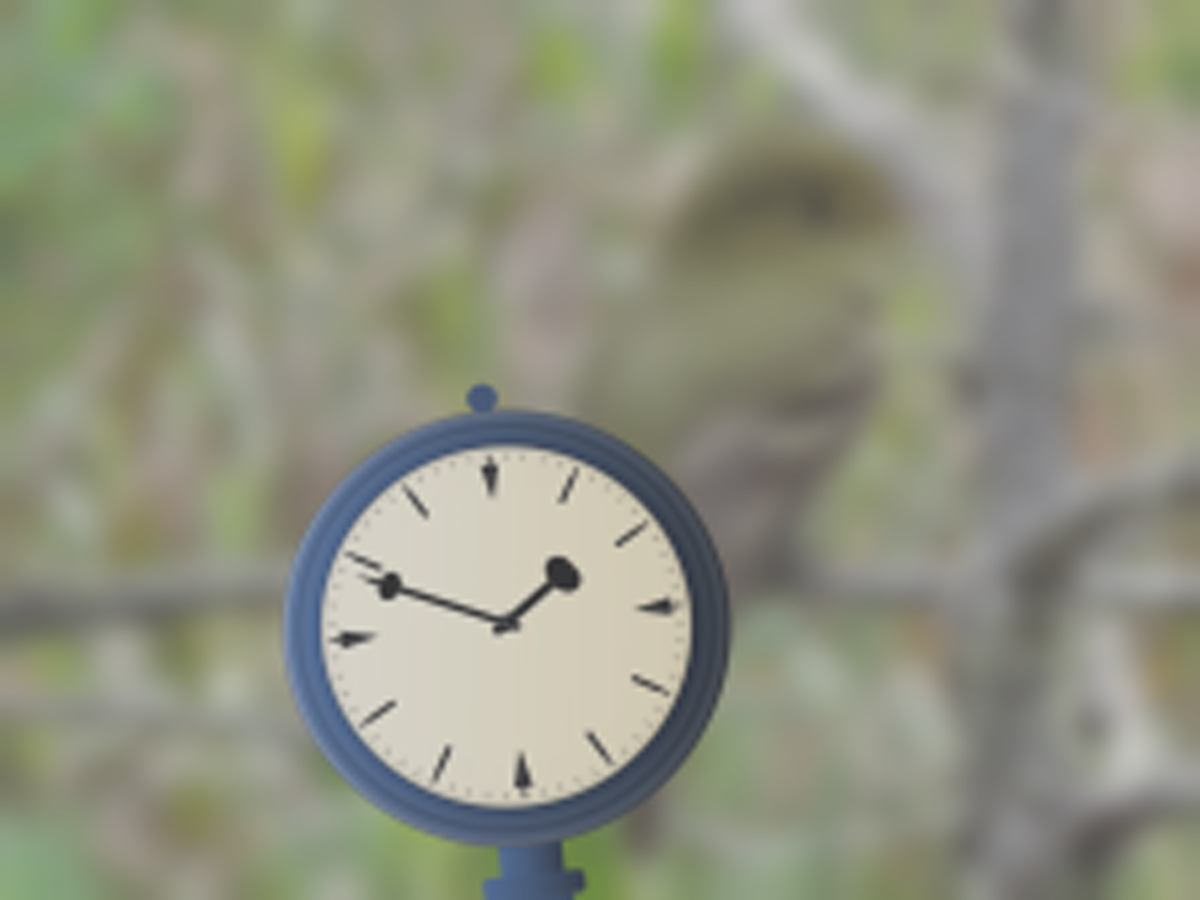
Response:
1.49
